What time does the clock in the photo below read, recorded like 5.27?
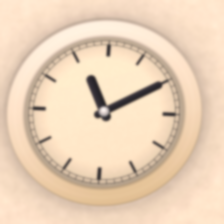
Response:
11.10
